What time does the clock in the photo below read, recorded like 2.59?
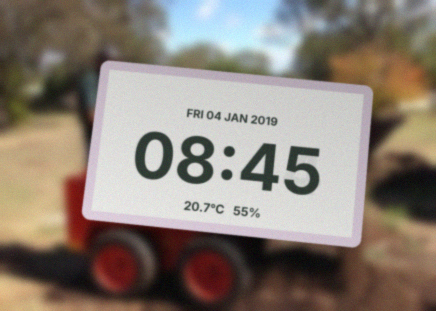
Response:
8.45
